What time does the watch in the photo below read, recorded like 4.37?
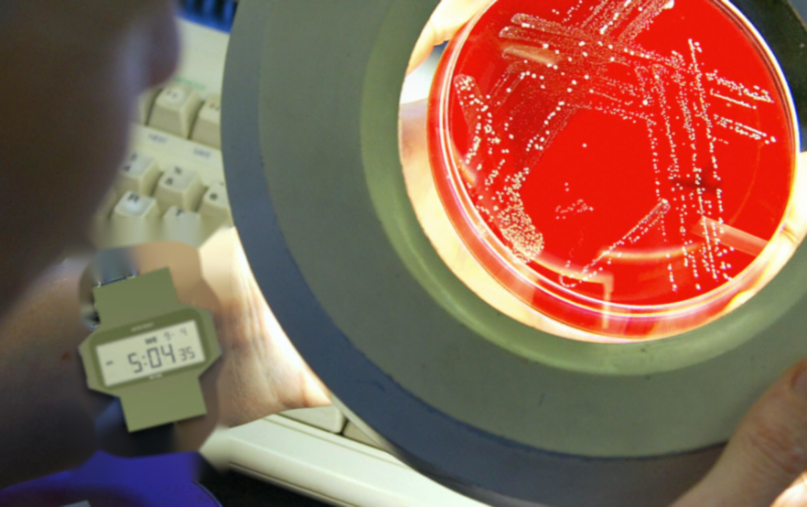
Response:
5.04
